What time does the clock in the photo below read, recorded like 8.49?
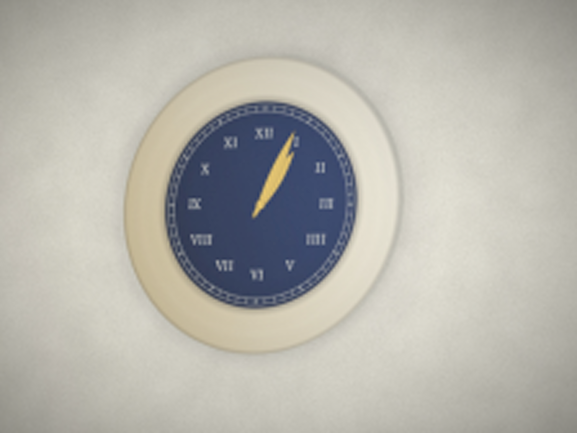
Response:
1.04
